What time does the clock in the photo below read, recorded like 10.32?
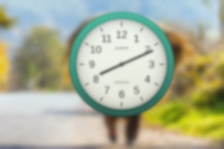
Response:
8.11
